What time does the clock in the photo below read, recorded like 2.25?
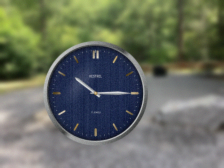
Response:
10.15
